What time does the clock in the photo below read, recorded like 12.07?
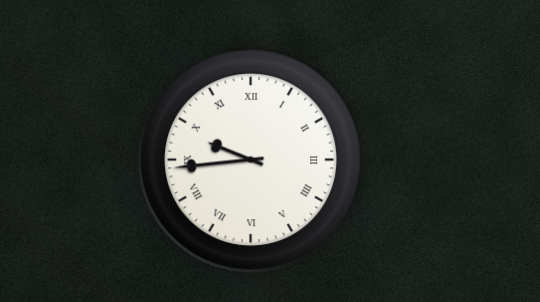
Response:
9.44
